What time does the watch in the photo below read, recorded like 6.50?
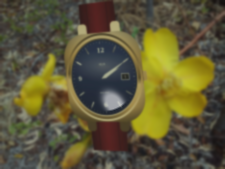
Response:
2.10
